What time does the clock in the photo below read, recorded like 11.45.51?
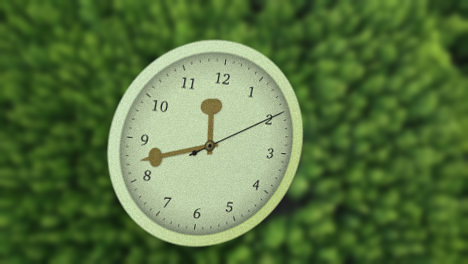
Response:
11.42.10
